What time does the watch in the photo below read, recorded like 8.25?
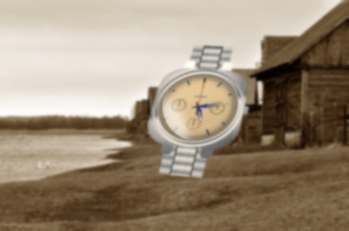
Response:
5.13
